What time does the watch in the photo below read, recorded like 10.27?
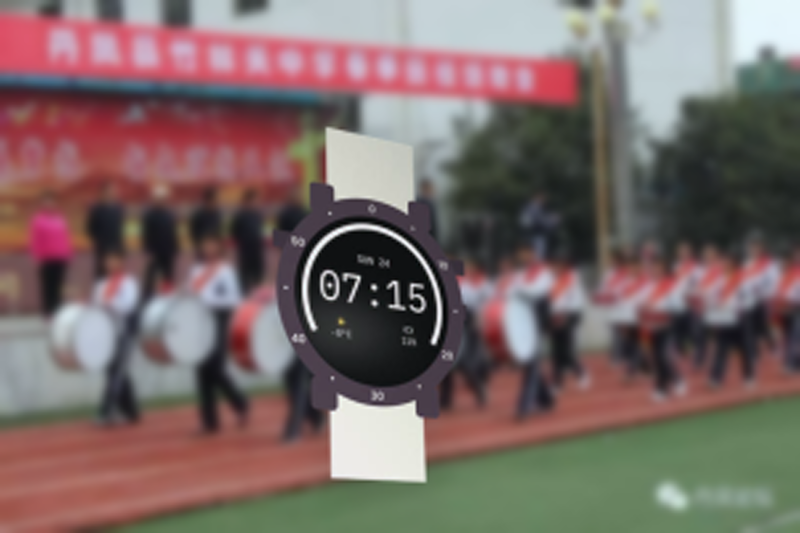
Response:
7.15
